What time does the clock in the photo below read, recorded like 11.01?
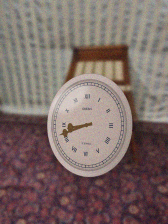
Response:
8.42
